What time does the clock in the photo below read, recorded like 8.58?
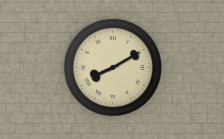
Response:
8.10
